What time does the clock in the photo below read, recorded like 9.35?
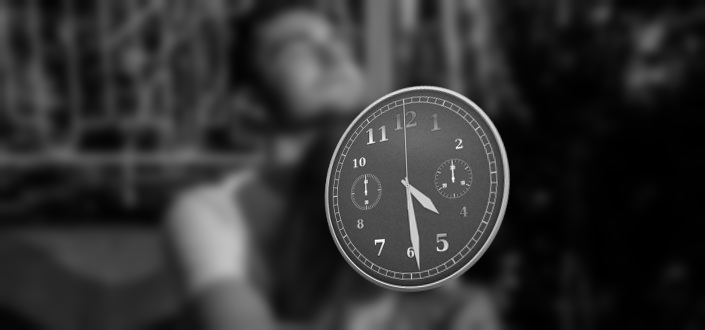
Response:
4.29
